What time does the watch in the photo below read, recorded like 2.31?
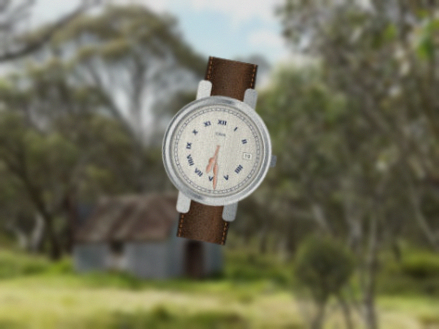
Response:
6.29
